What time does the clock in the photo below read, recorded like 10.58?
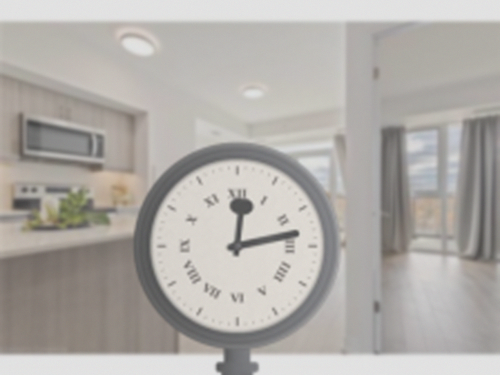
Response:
12.13
